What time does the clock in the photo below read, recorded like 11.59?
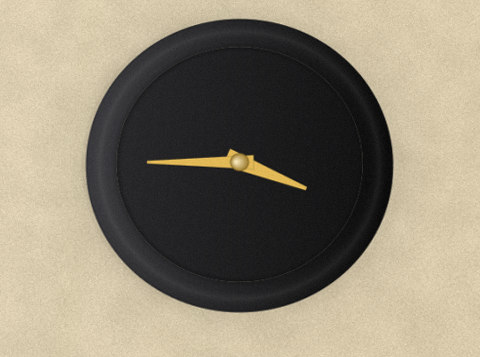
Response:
3.45
